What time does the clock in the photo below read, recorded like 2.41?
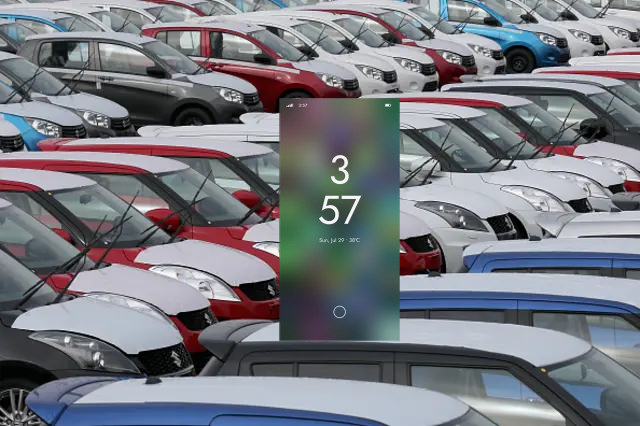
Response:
3.57
